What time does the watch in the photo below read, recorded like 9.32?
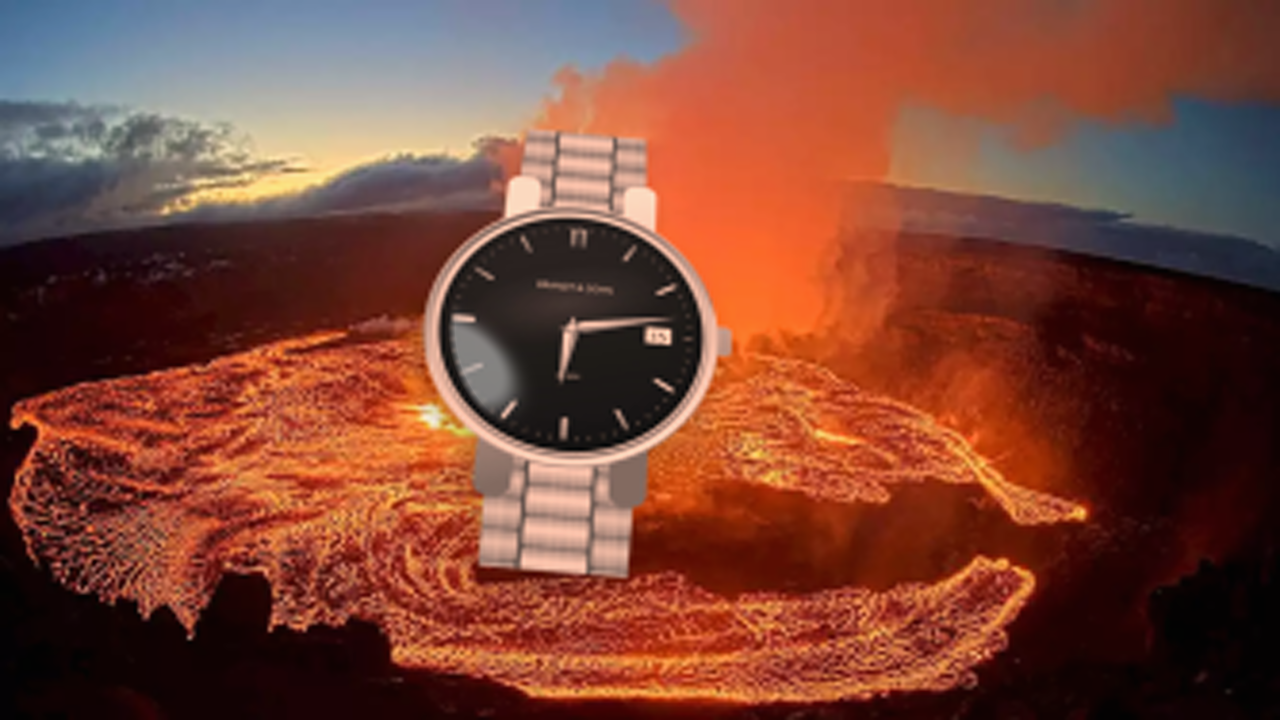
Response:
6.13
